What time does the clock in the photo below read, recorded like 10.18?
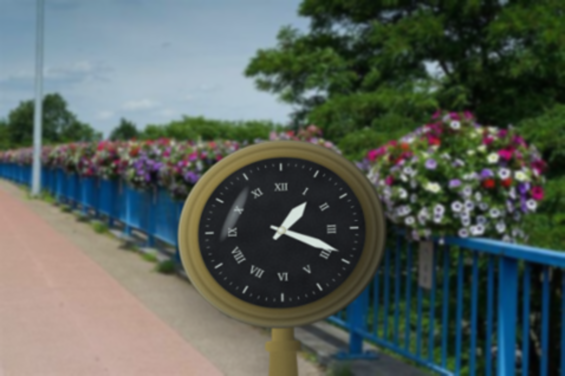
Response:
1.19
